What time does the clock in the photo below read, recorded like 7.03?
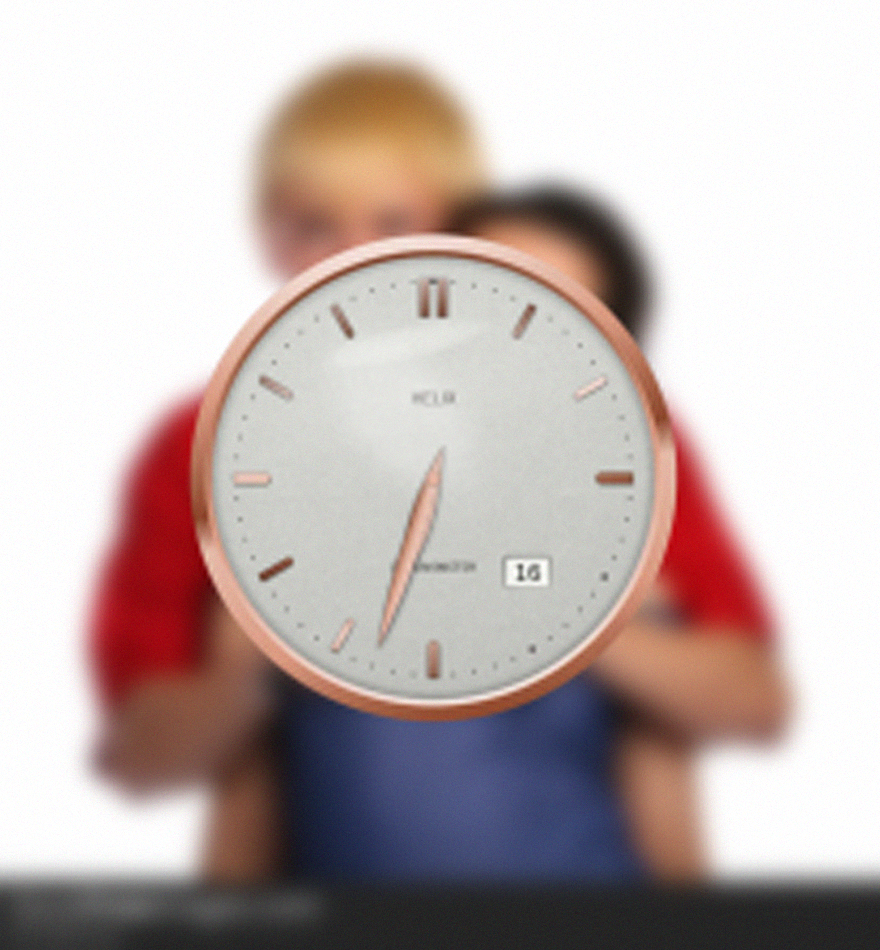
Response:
6.33
